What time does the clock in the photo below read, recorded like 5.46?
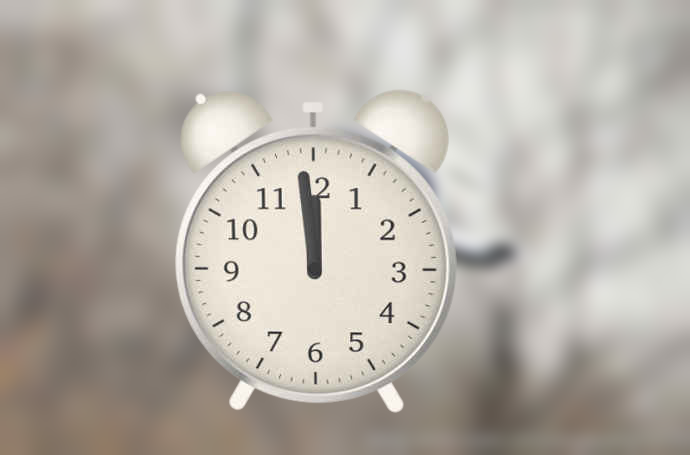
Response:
11.59
